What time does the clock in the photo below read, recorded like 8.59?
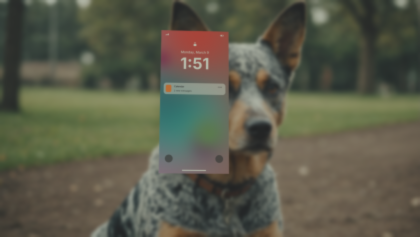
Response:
1.51
